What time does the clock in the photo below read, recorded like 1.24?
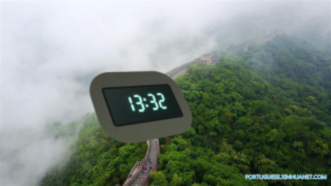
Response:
13.32
